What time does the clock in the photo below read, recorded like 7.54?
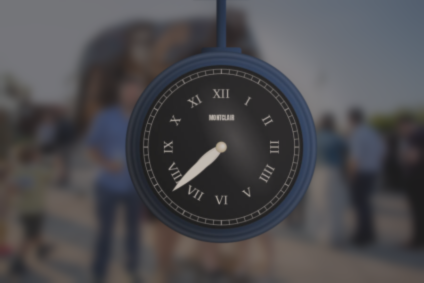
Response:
7.38
